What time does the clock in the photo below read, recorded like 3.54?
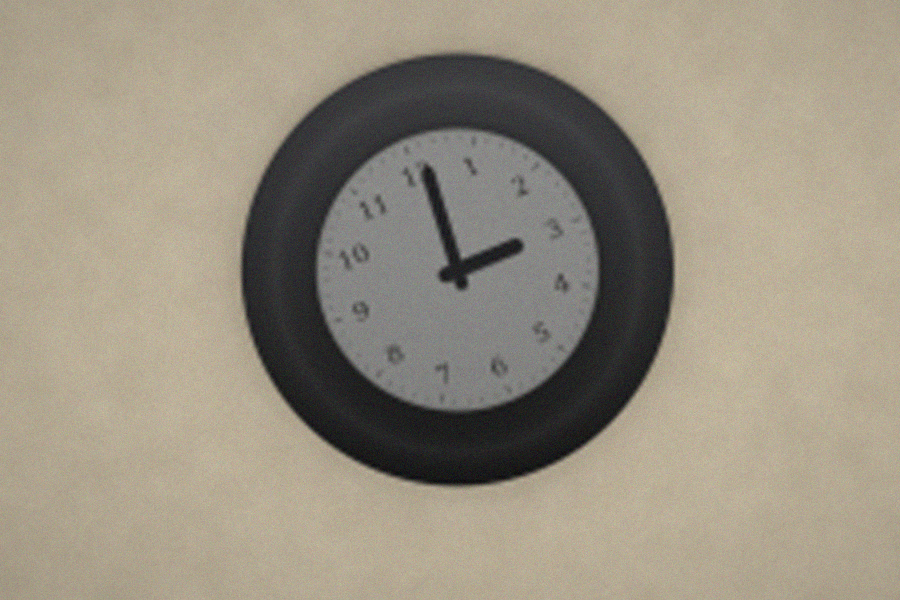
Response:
3.01
